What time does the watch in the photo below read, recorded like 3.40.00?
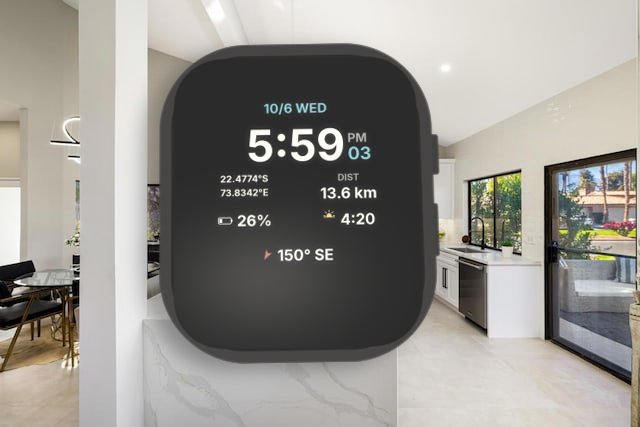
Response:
5.59.03
